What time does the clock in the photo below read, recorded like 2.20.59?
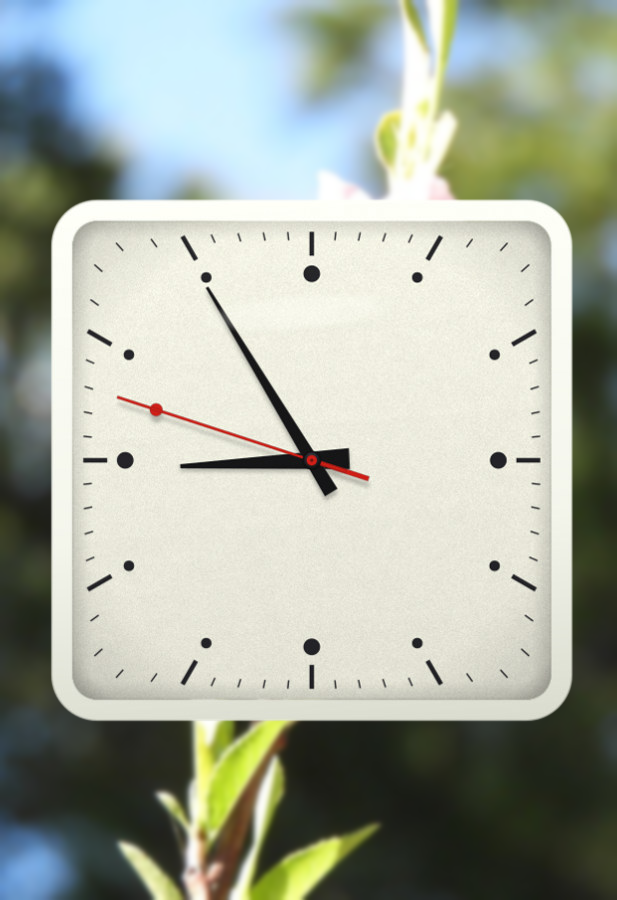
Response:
8.54.48
